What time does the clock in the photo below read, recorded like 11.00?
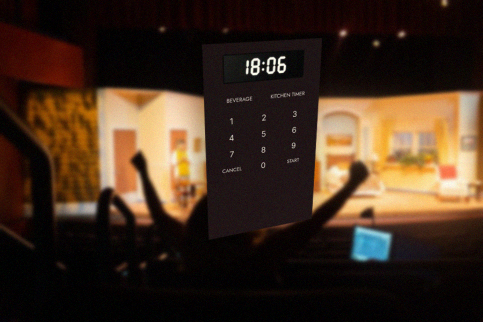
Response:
18.06
